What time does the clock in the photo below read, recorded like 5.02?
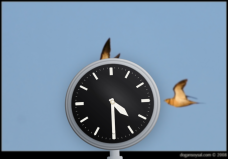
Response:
4.30
